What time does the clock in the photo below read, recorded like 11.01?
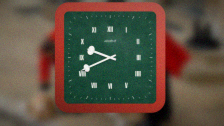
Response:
9.41
